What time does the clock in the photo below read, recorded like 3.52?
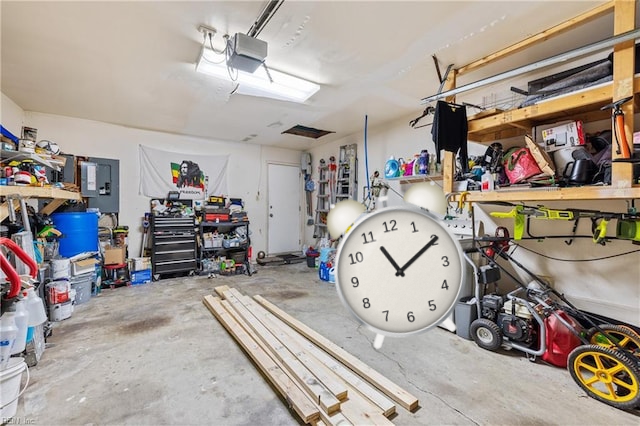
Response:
11.10
